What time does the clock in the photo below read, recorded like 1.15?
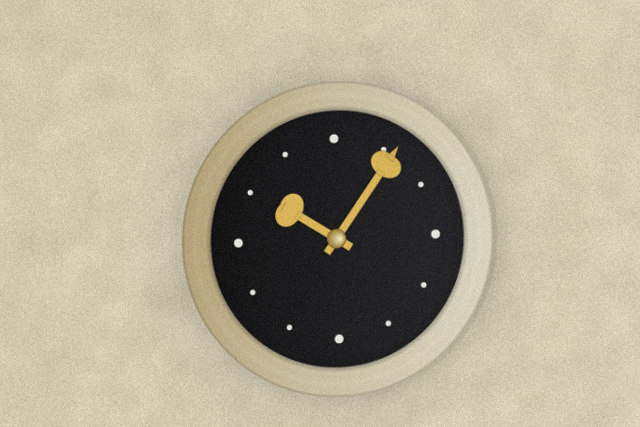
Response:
10.06
